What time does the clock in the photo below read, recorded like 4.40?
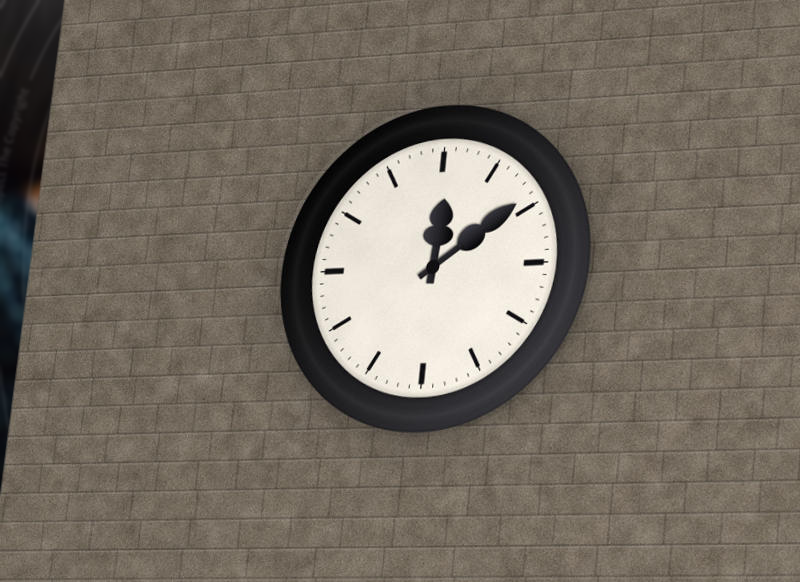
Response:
12.09
